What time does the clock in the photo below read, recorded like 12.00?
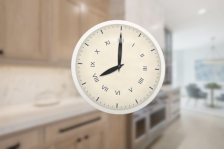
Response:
8.00
